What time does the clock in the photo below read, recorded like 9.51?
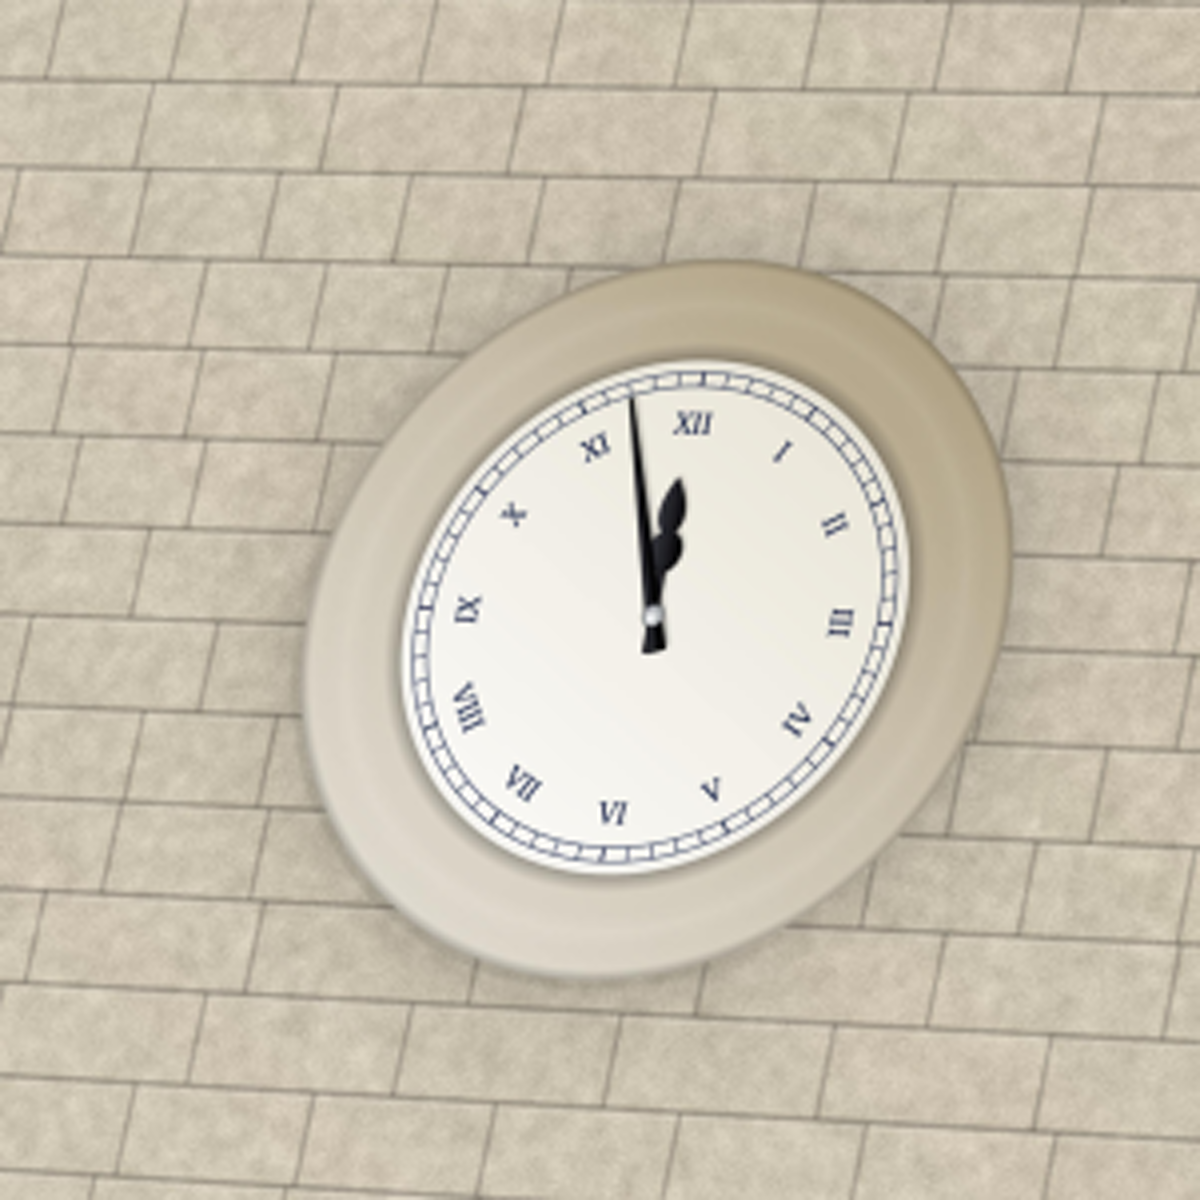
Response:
11.57
